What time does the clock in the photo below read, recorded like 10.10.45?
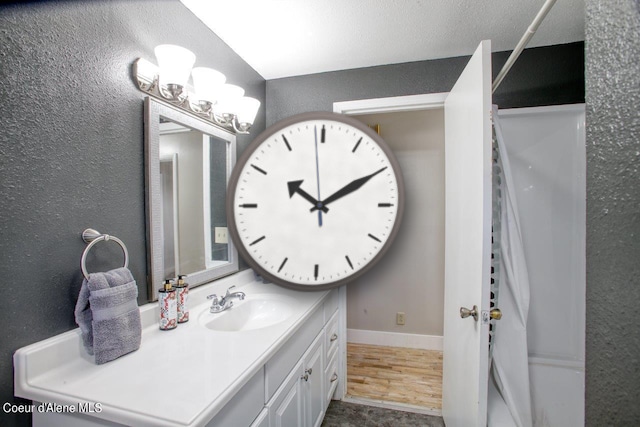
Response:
10.09.59
